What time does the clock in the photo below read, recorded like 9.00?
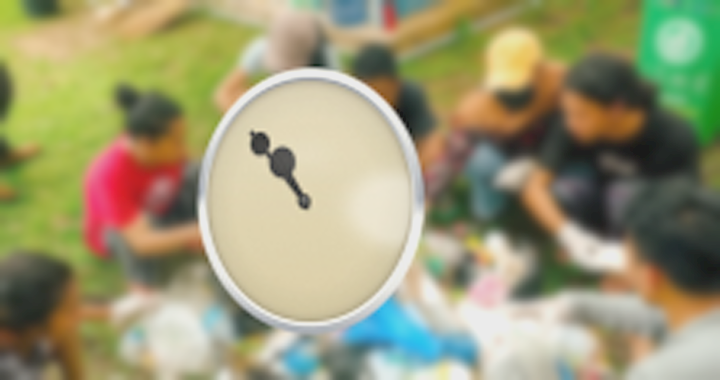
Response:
10.53
